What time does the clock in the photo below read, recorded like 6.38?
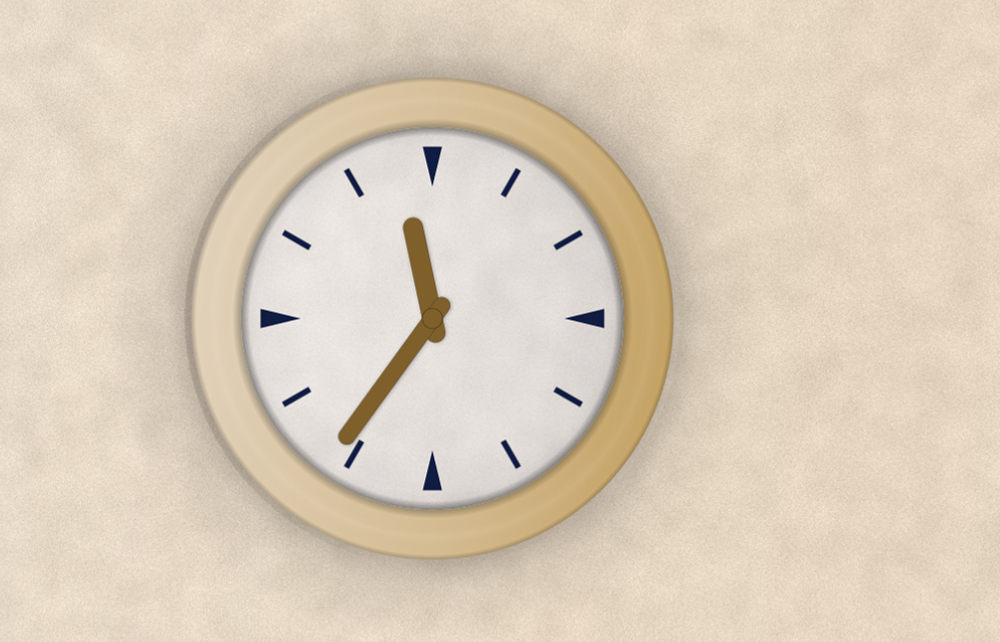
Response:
11.36
